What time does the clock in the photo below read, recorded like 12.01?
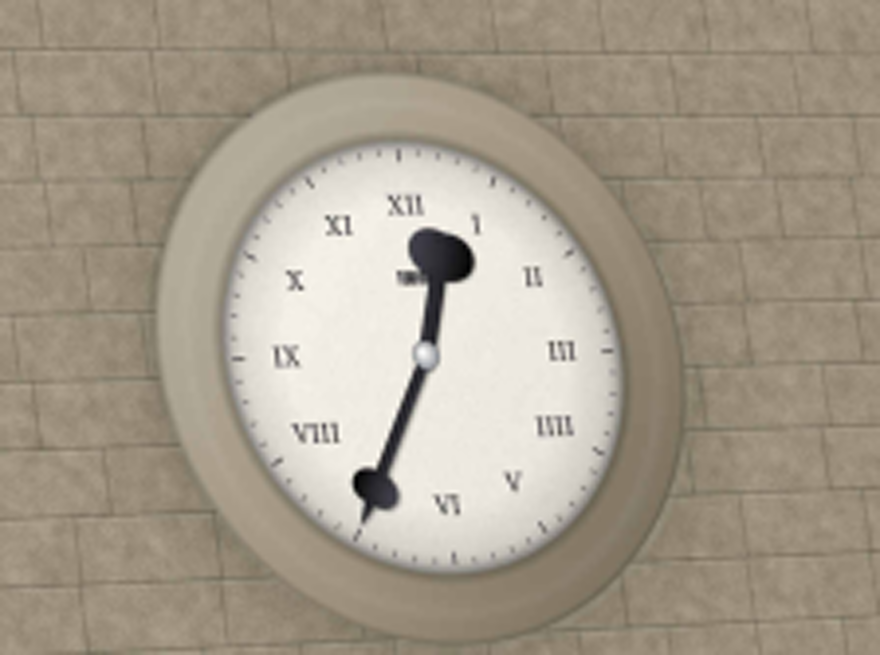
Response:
12.35
